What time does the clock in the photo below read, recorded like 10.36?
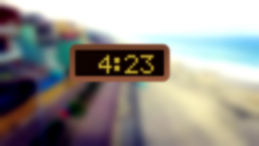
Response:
4.23
